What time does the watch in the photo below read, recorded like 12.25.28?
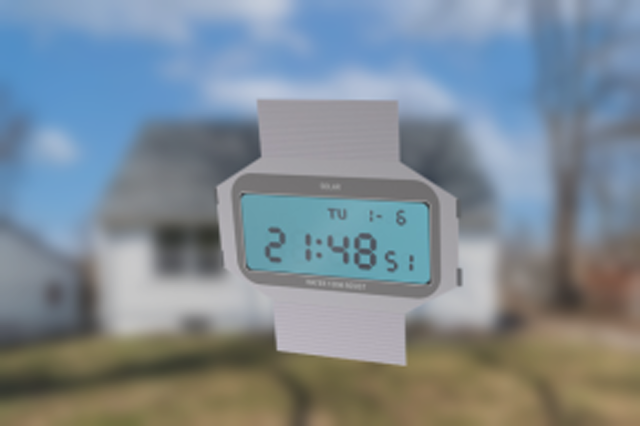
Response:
21.48.51
